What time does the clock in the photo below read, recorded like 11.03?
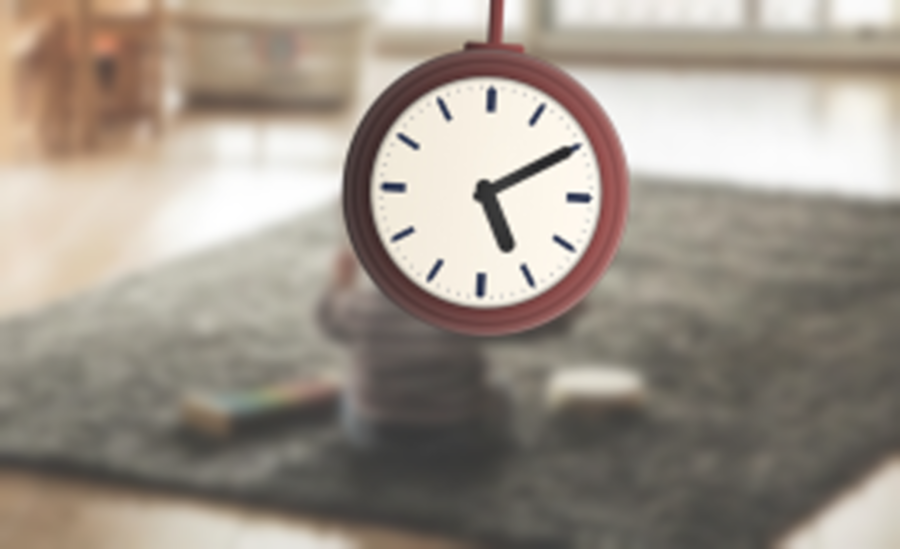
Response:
5.10
